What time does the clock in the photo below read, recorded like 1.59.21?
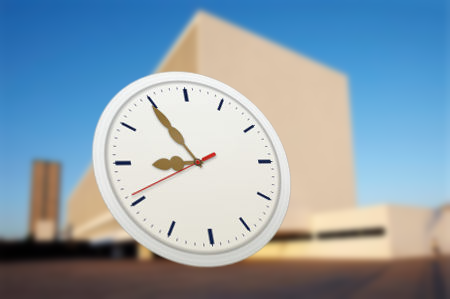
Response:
8.54.41
